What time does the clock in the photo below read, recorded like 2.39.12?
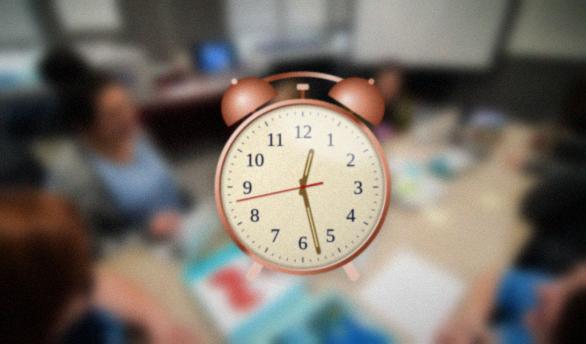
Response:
12.27.43
